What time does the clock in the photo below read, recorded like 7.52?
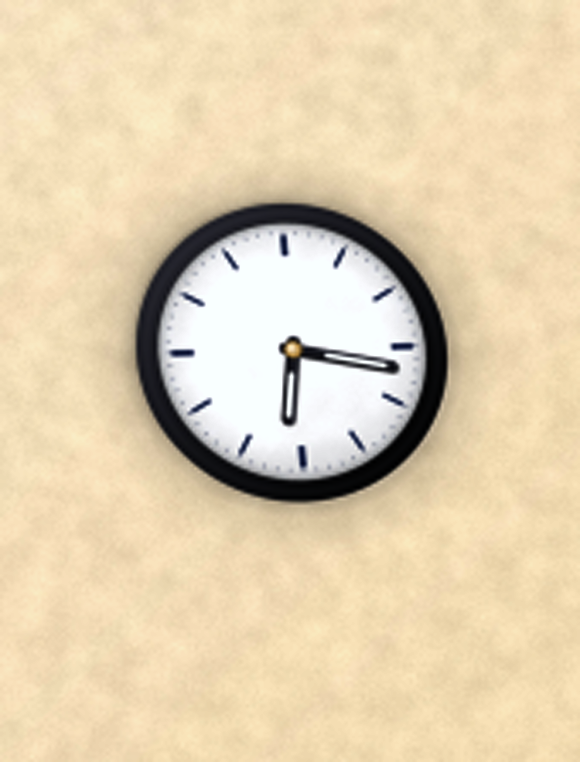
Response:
6.17
